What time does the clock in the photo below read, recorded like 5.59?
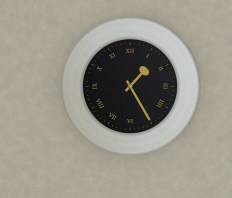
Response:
1.25
